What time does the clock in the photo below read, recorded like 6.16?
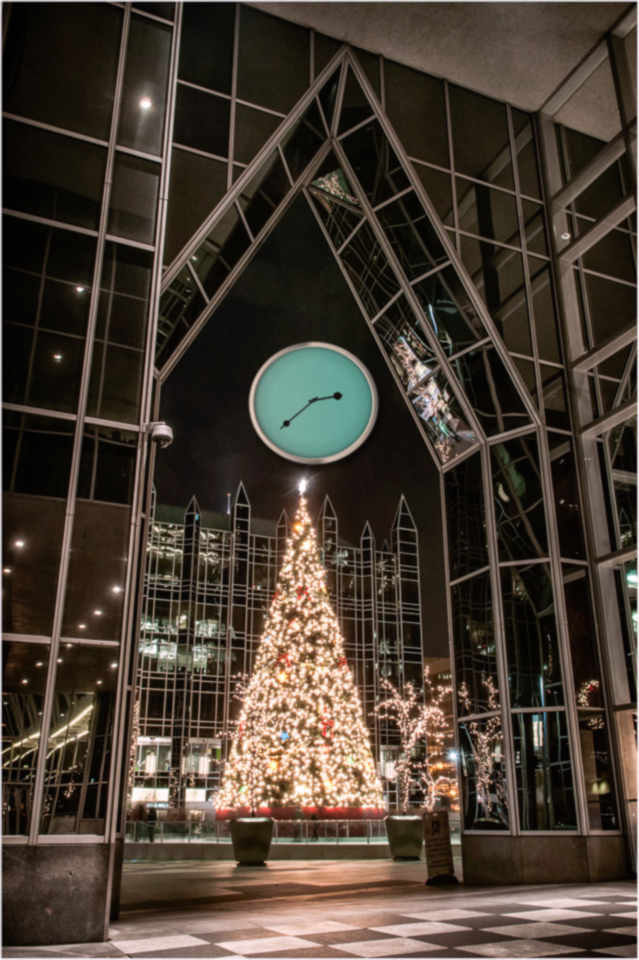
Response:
2.38
